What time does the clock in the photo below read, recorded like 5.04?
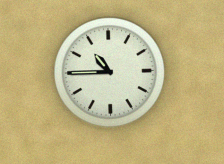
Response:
10.45
